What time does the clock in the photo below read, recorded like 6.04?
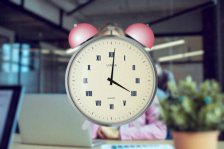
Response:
4.01
